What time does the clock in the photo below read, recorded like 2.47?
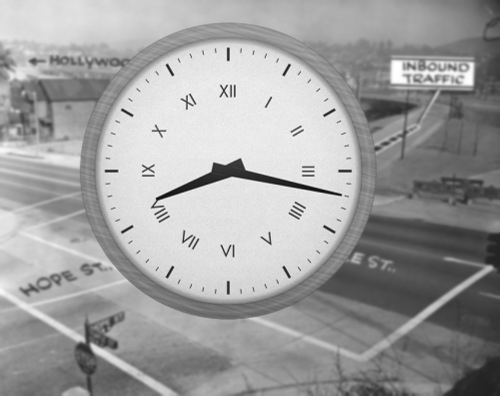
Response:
8.17
